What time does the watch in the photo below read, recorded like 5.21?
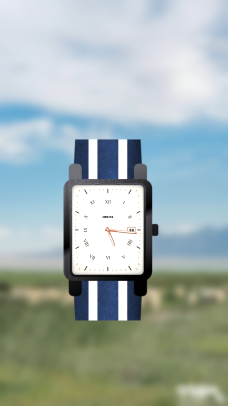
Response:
5.16
